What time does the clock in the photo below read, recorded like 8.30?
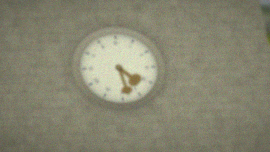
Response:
4.28
